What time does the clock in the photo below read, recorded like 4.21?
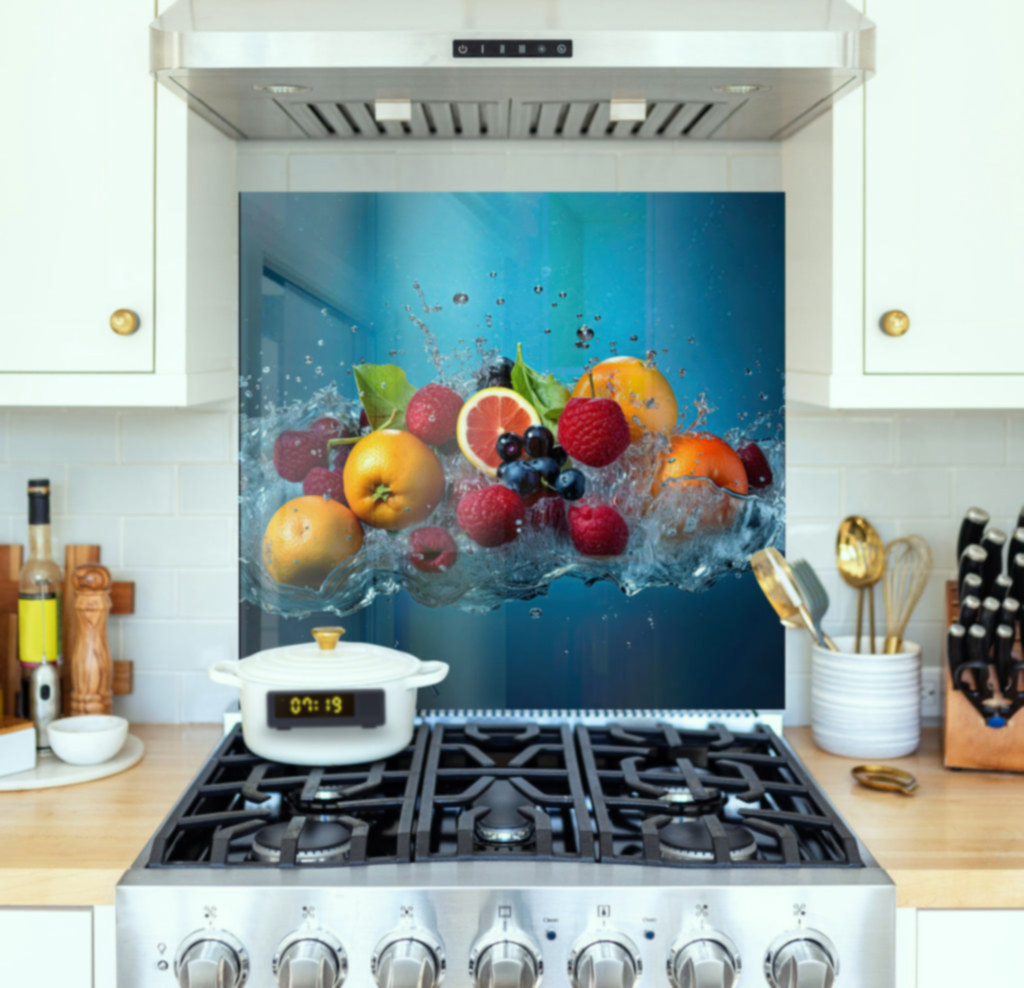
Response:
7.19
